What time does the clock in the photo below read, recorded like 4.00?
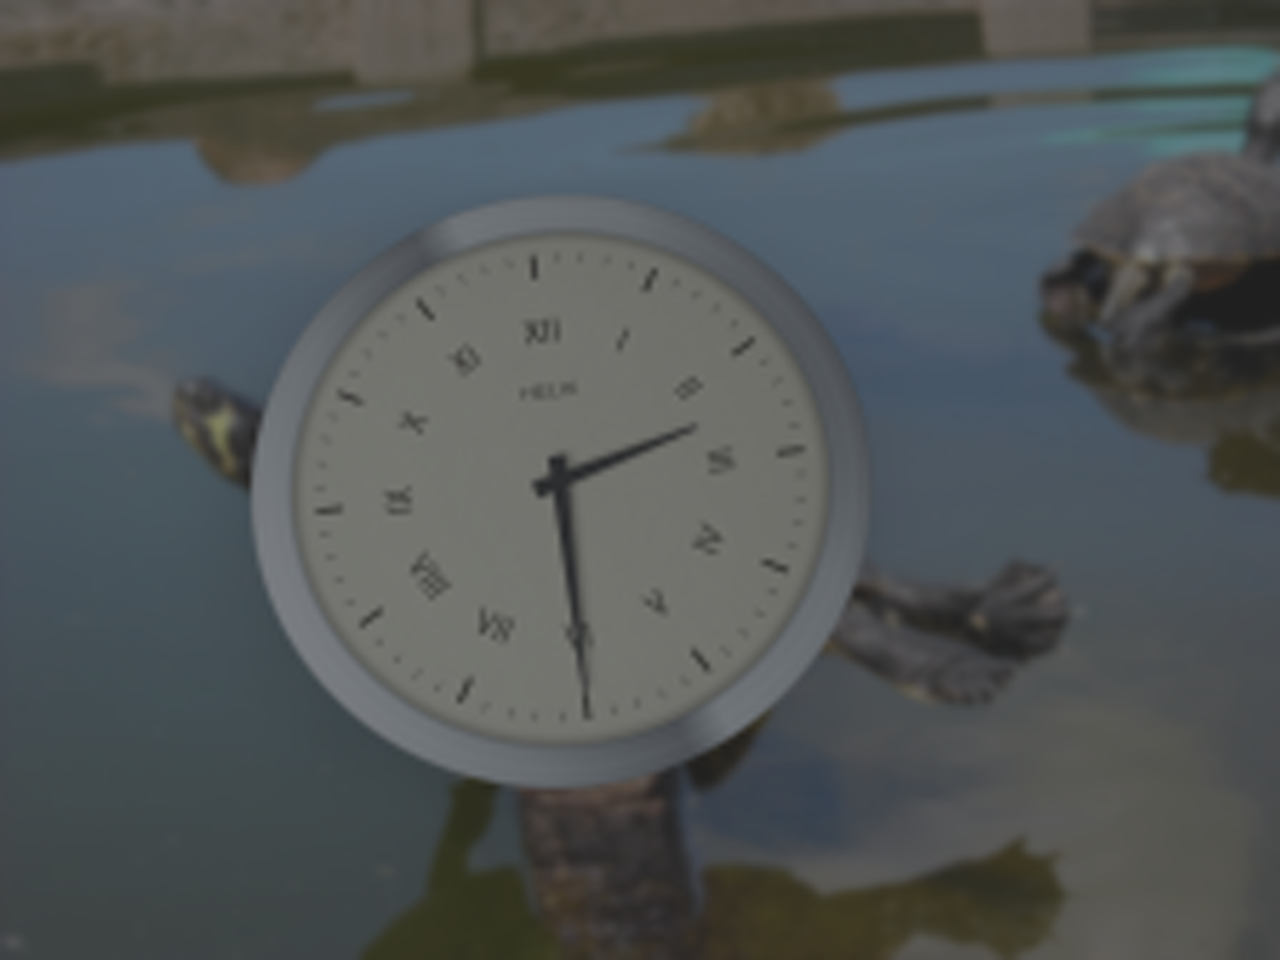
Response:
2.30
